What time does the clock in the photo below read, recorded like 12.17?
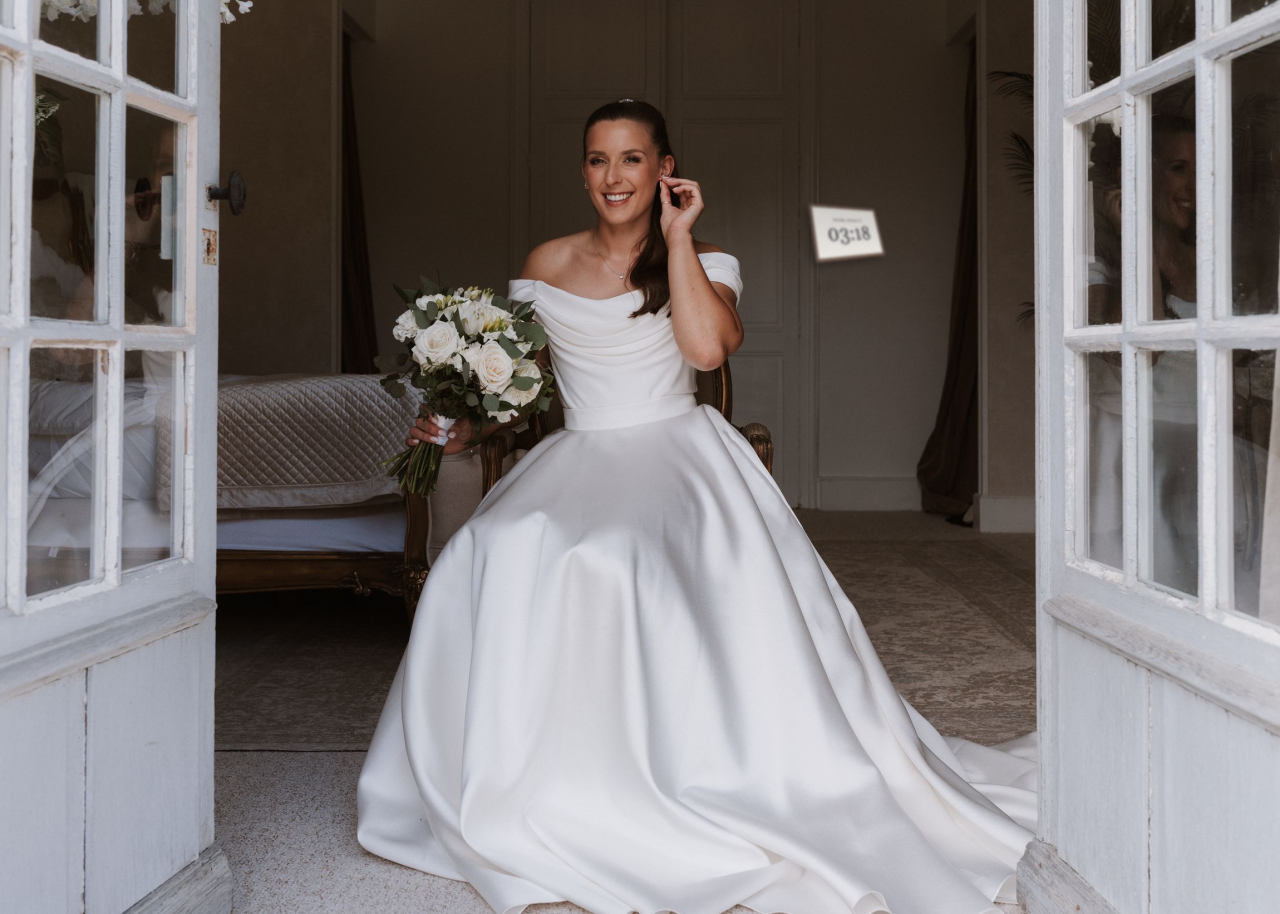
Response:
3.18
